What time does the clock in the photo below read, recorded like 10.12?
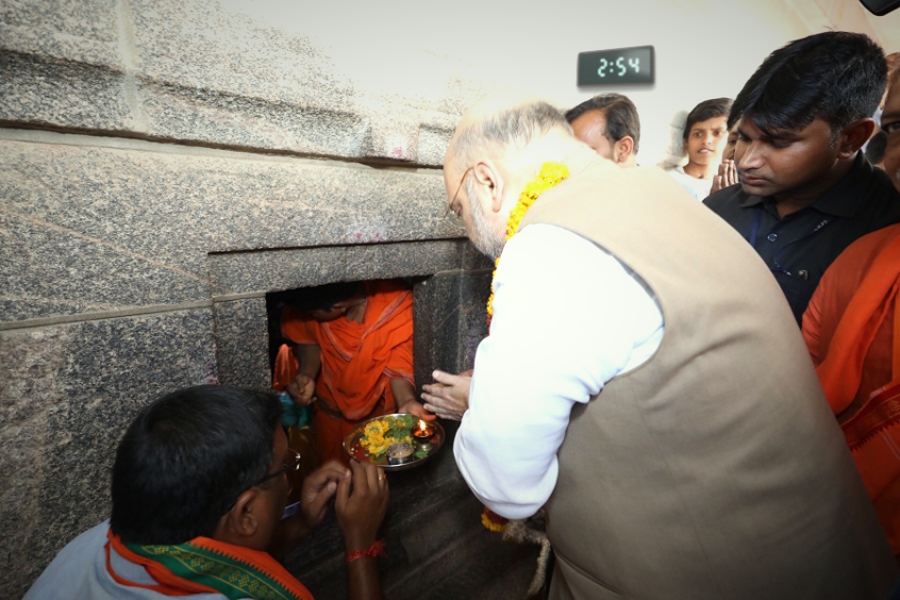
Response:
2.54
